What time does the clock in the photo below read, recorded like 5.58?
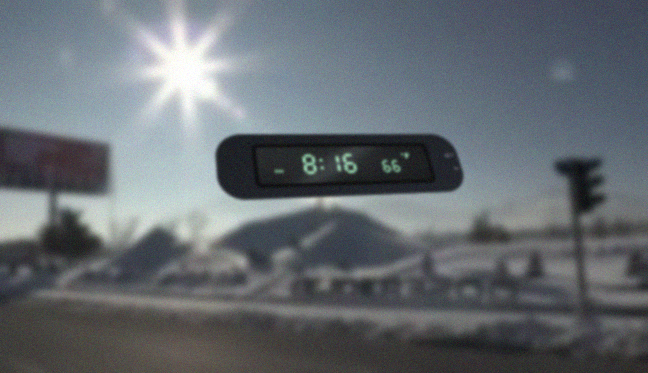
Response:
8.16
